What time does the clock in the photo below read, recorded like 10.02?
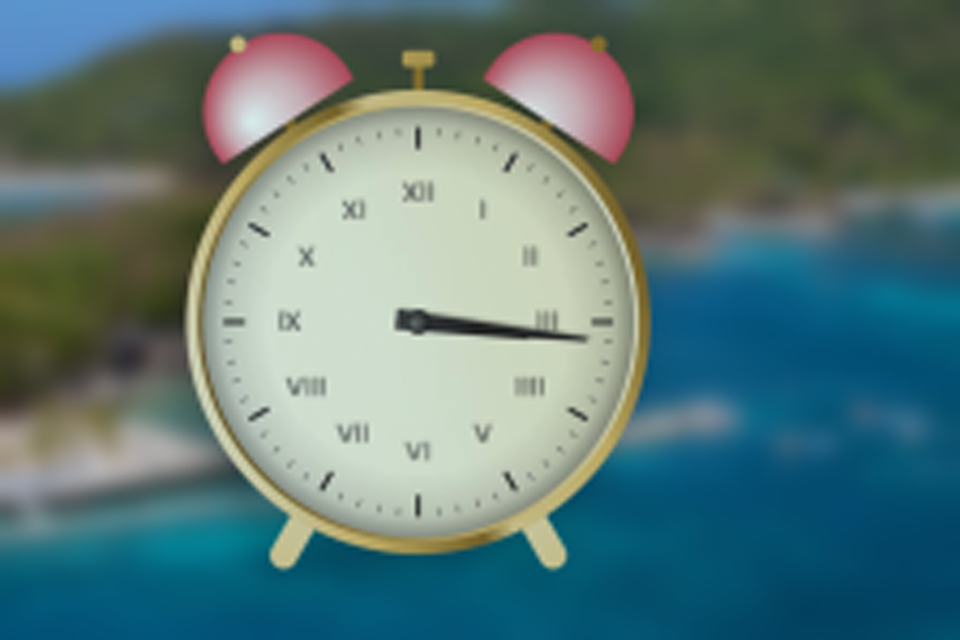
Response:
3.16
